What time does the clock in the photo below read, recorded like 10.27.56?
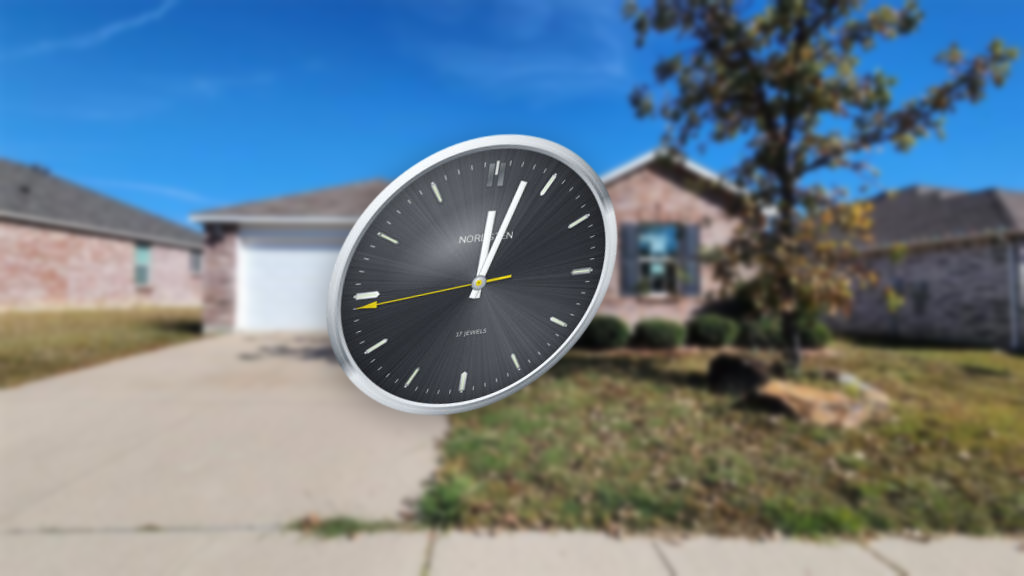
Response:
12.02.44
